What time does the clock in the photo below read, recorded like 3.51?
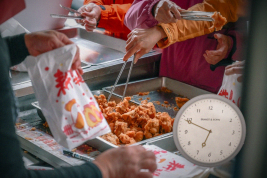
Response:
6.49
